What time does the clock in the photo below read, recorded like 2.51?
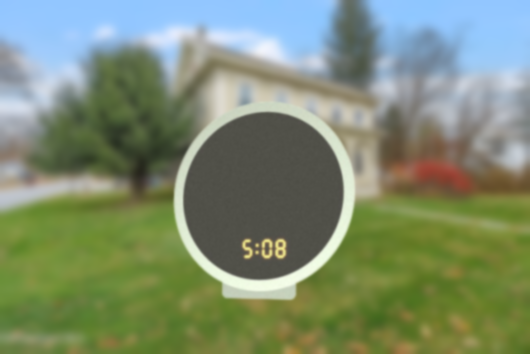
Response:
5.08
